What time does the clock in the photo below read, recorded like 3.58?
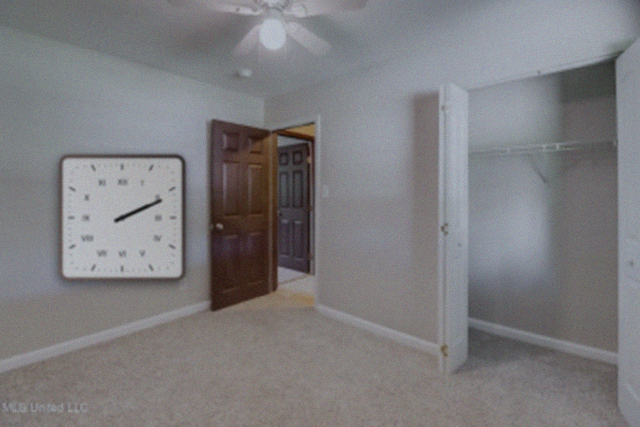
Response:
2.11
